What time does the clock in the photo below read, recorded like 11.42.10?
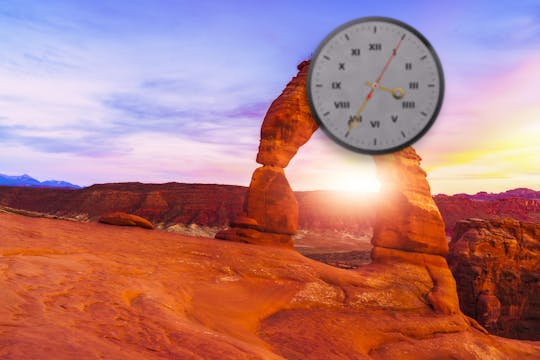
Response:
3.35.05
